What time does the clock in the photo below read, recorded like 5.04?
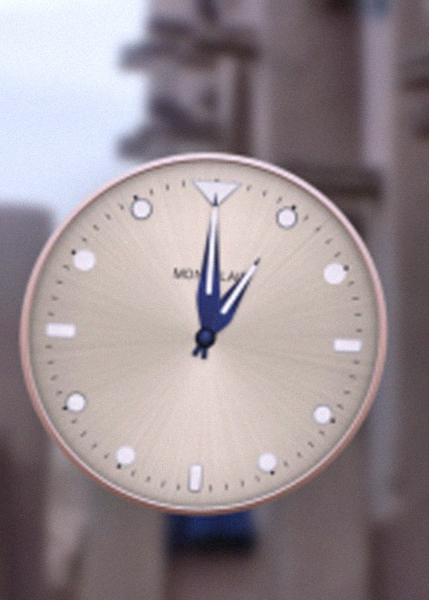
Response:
1.00
